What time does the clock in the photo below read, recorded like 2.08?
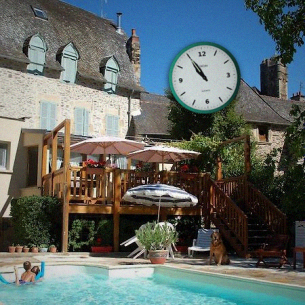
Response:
10.55
